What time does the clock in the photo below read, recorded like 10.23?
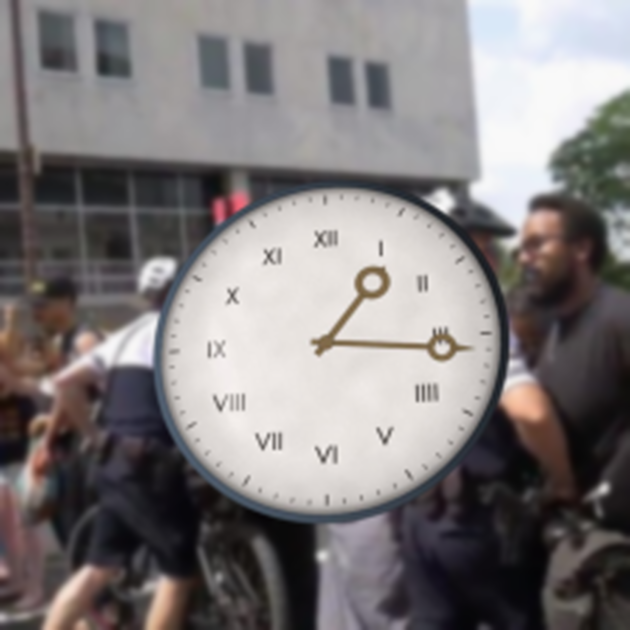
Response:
1.16
